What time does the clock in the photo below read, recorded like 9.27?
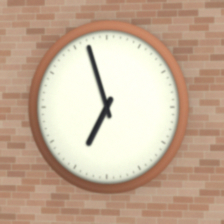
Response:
6.57
